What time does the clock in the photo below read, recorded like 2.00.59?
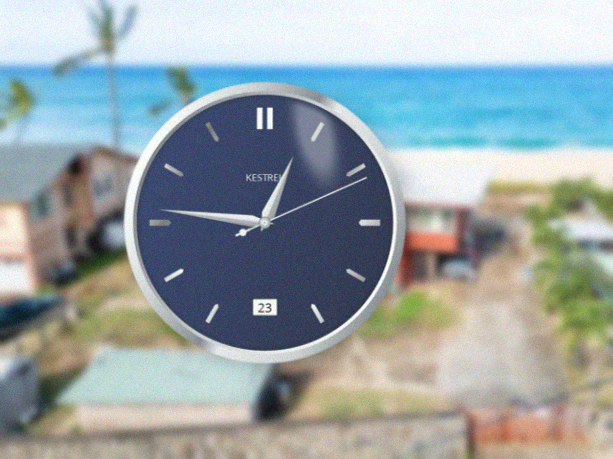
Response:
12.46.11
